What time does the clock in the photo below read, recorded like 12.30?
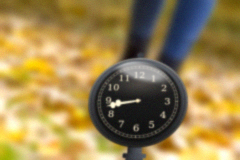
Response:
8.43
